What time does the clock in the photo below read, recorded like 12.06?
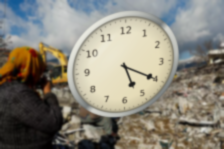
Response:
5.20
